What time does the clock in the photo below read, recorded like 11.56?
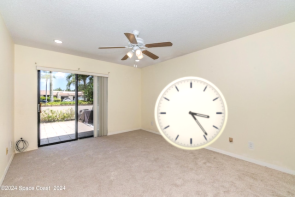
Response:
3.24
